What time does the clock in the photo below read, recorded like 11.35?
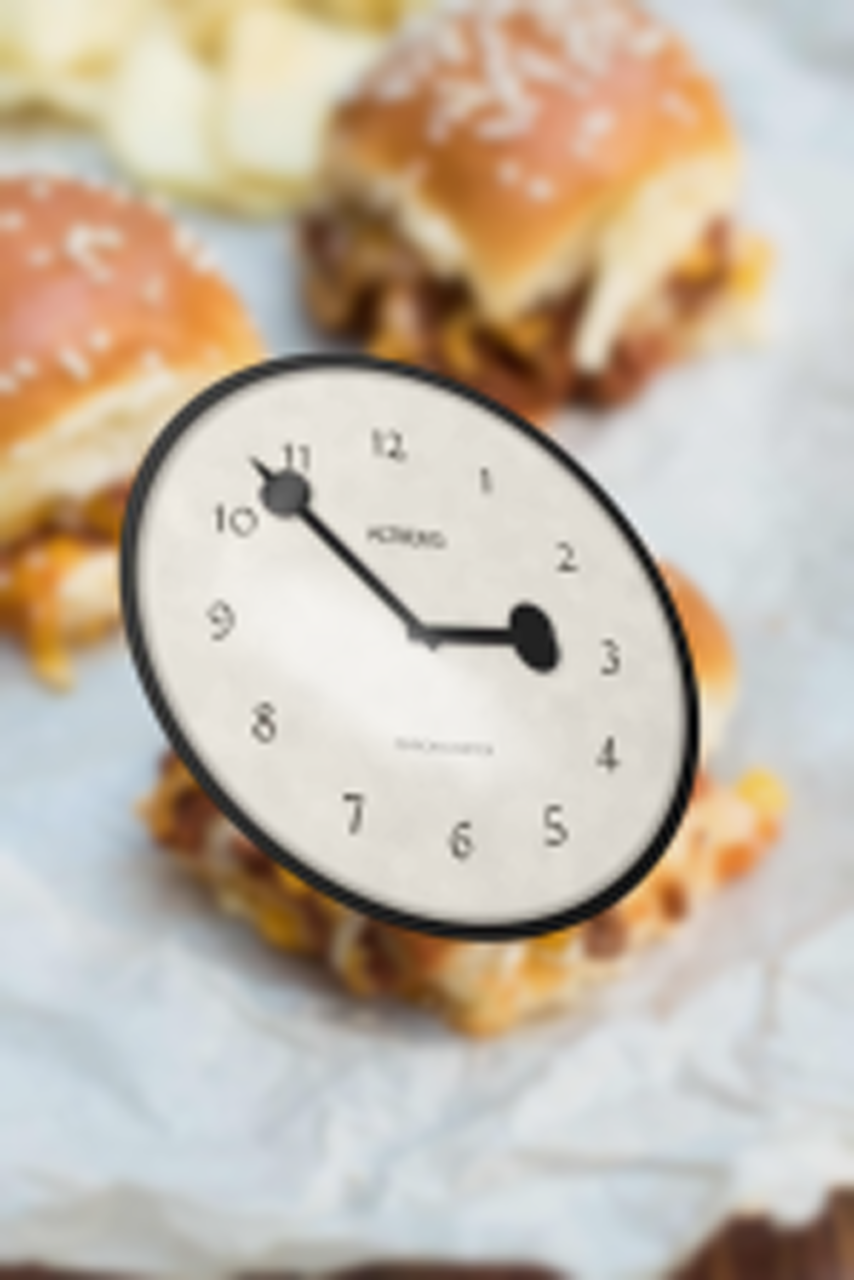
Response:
2.53
